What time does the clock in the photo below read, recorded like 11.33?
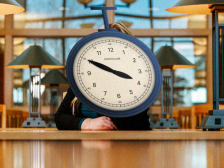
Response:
3.50
